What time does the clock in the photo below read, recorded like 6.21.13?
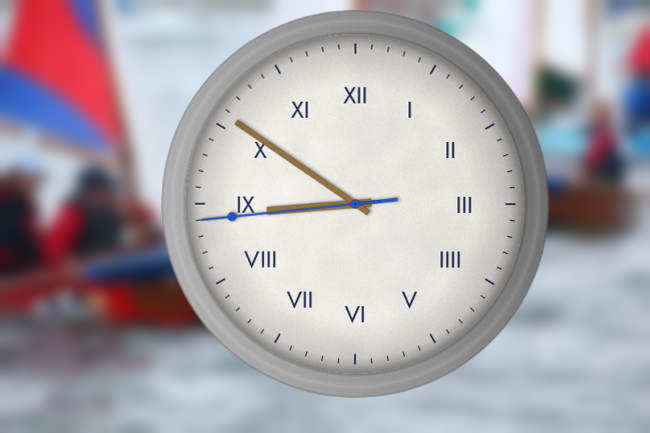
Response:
8.50.44
